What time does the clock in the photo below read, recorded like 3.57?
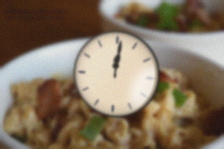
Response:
12.01
